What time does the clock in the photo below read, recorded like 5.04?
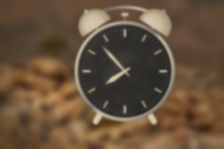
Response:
7.53
